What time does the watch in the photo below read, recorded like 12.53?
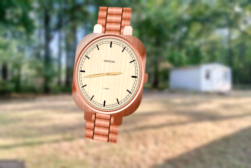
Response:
2.43
